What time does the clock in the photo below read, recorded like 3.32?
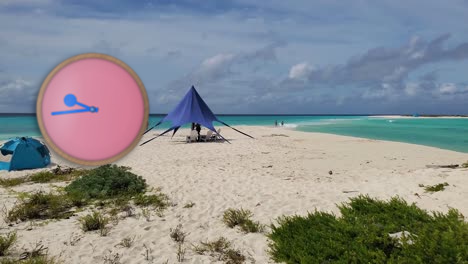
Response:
9.44
